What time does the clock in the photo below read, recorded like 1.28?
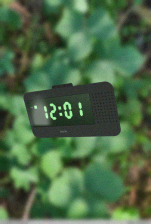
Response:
12.01
